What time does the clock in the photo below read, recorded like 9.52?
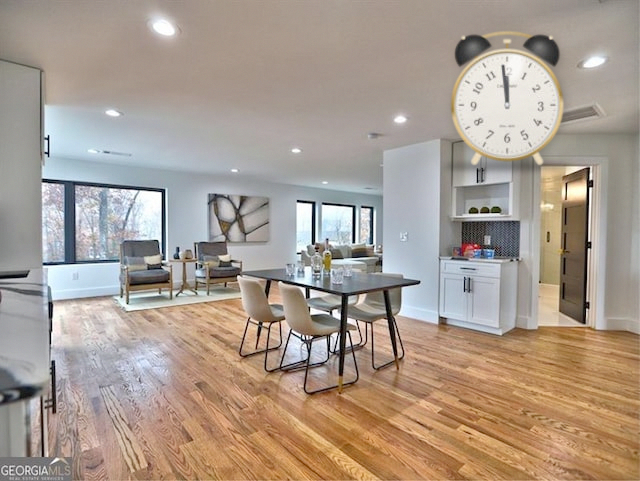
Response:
11.59
